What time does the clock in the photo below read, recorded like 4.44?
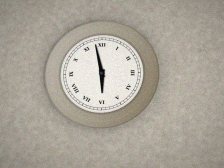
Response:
5.58
